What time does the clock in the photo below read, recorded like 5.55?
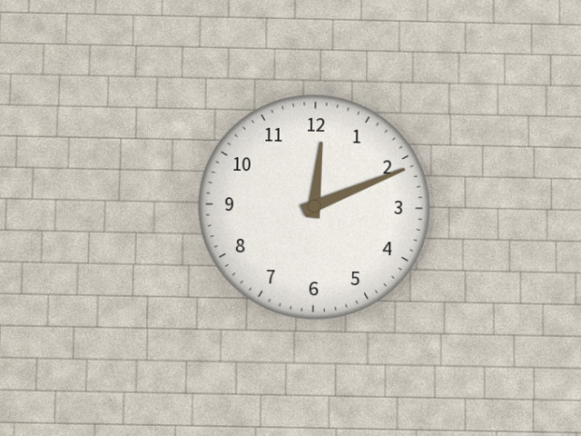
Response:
12.11
